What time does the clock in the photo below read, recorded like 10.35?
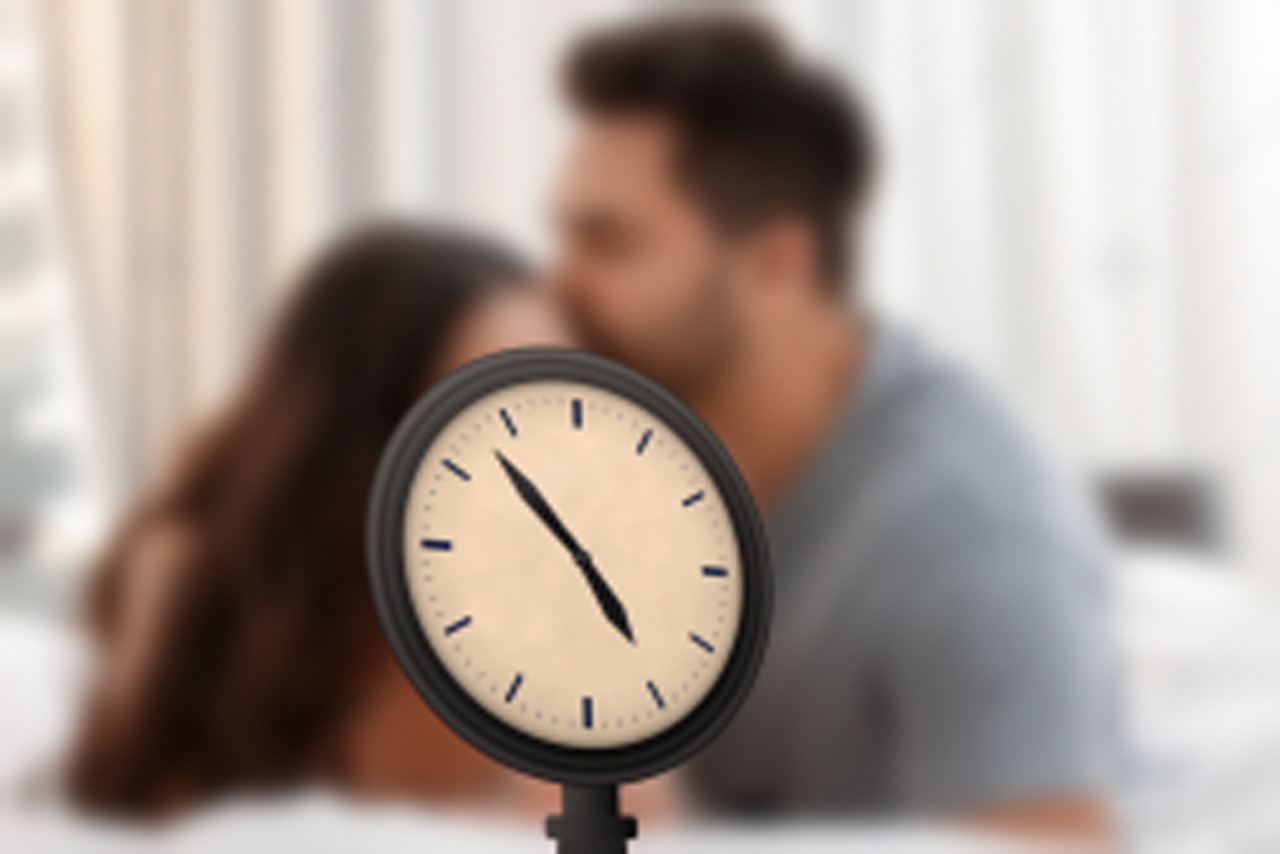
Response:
4.53
